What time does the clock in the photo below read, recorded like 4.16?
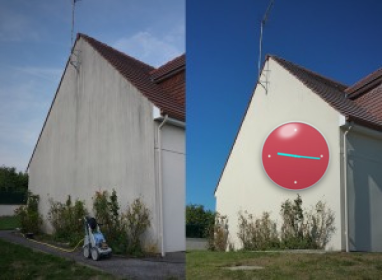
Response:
9.16
